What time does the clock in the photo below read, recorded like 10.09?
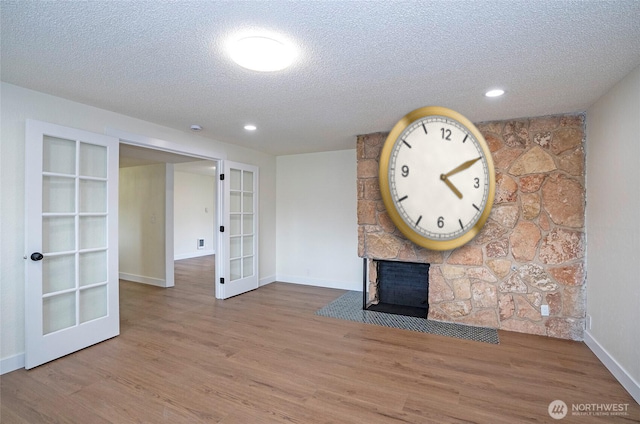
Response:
4.10
